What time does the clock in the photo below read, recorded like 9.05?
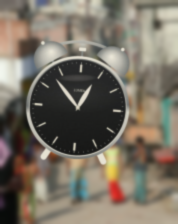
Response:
12.53
